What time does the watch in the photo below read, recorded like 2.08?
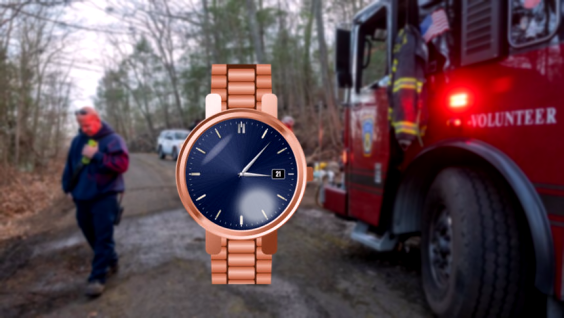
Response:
3.07
